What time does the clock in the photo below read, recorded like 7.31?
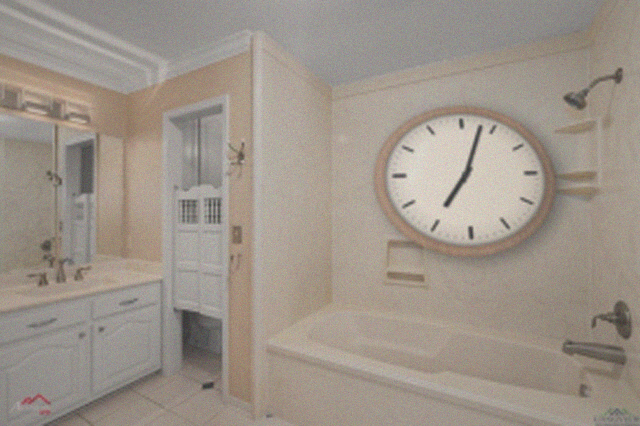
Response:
7.03
